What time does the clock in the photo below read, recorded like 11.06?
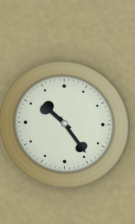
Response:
10.24
